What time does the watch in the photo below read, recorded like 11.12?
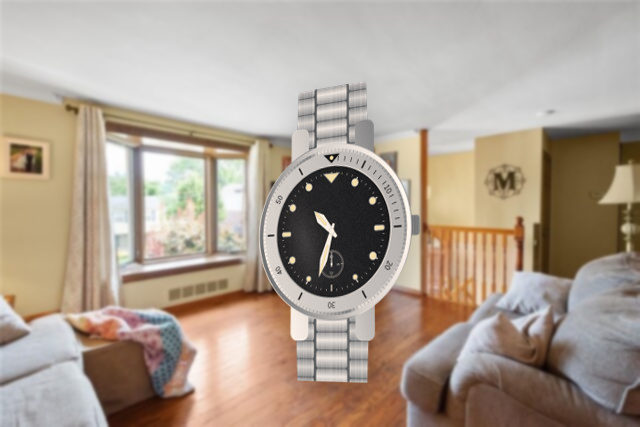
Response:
10.33
